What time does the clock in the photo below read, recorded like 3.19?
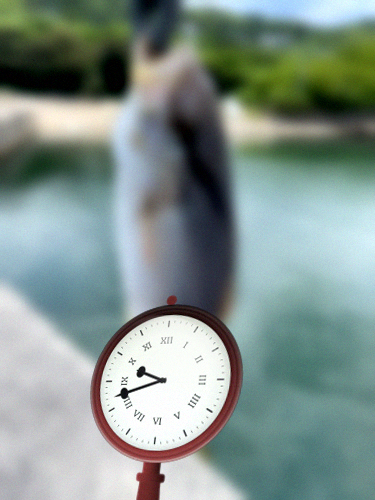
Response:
9.42
